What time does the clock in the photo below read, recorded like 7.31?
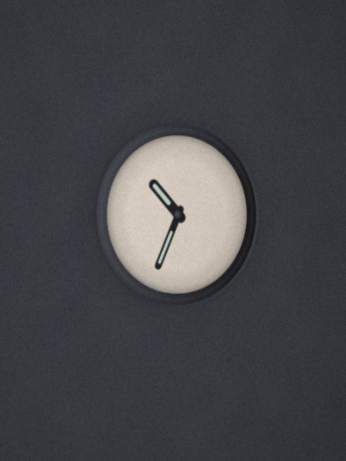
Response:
10.34
